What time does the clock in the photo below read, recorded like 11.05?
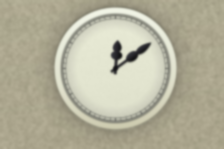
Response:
12.09
